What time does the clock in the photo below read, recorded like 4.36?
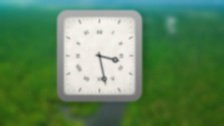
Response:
3.28
